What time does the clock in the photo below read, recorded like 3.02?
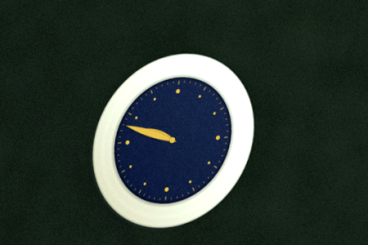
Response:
9.48
